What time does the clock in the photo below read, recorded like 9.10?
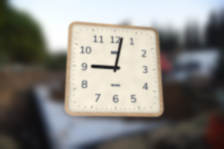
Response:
9.02
